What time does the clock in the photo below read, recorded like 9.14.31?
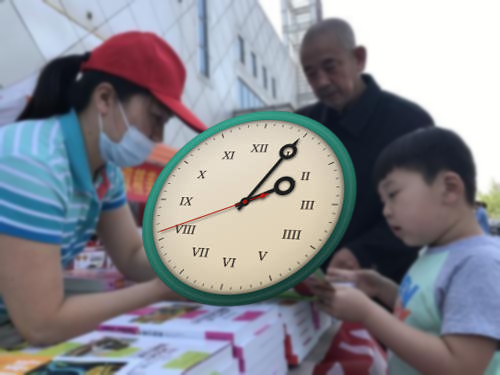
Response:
2.04.41
